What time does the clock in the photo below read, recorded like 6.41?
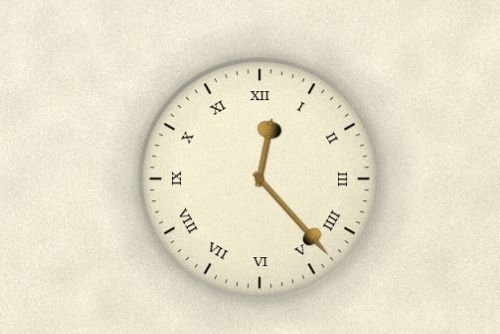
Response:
12.23
